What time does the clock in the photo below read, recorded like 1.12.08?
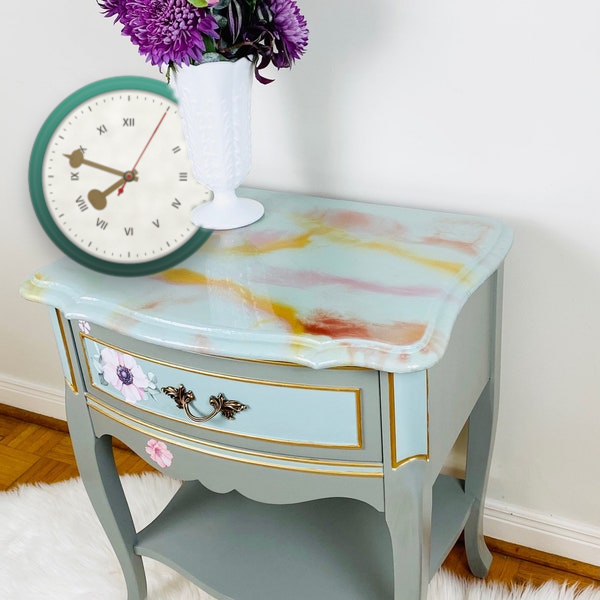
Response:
7.48.05
